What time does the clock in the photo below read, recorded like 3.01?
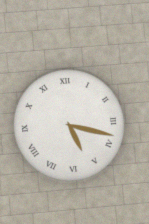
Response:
5.18
